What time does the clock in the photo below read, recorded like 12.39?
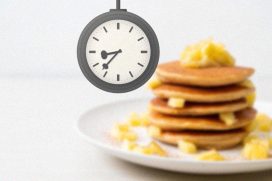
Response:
8.37
